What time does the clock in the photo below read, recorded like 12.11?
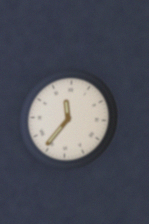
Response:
11.36
